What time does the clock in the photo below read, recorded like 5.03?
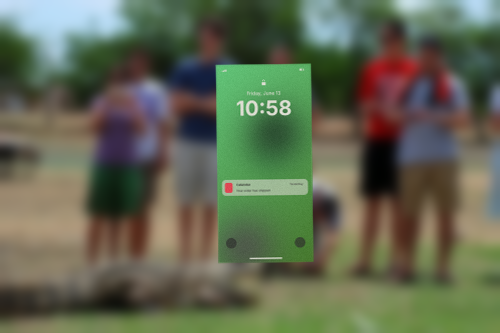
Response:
10.58
